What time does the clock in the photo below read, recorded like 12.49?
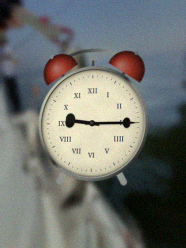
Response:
9.15
